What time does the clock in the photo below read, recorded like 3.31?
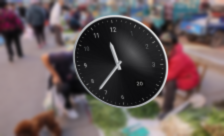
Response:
11.37
